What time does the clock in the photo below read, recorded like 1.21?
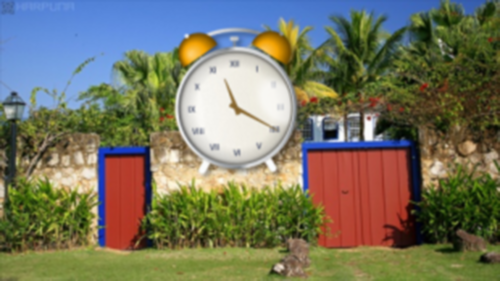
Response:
11.20
